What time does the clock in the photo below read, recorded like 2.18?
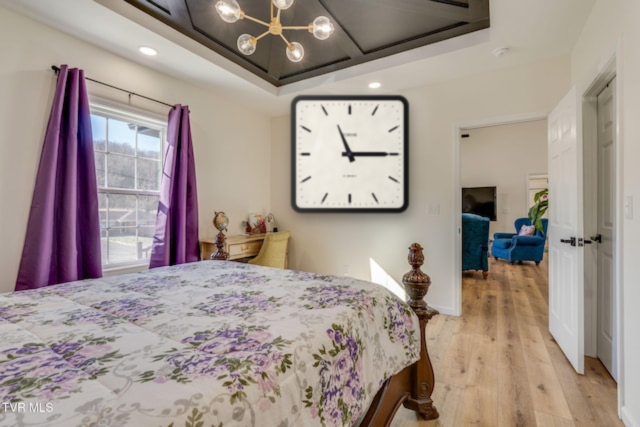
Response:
11.15
